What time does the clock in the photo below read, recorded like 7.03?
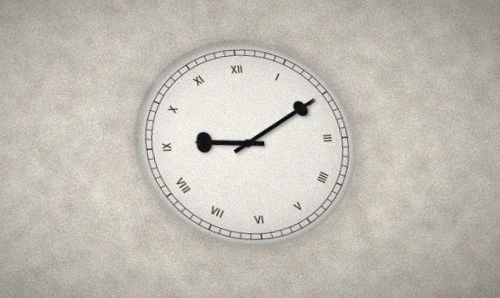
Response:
9.10
